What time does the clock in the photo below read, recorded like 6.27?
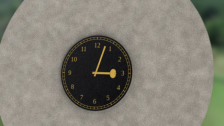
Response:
3.03
